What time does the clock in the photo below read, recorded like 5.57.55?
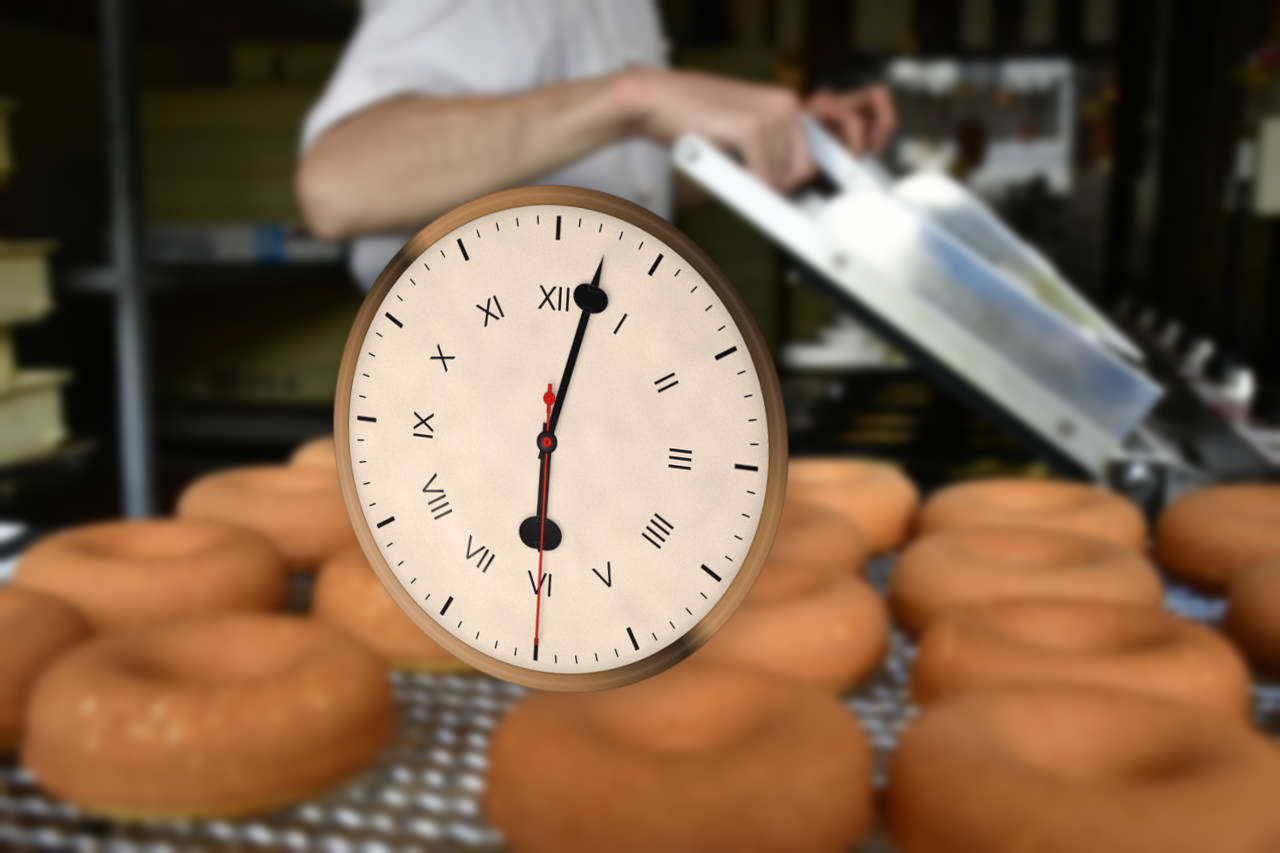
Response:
6.02.30
